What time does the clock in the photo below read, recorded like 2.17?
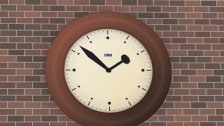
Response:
1.52
